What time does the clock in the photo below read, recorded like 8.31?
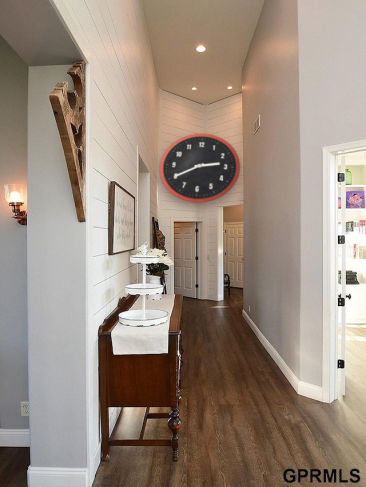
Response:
2.40
